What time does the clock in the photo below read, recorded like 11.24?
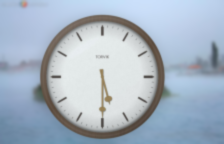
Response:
5.30
